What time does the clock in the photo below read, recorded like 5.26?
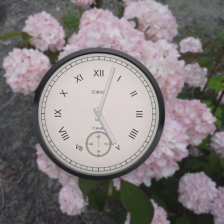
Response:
5.03
